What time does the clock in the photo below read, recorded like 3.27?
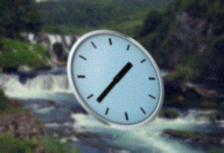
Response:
1.38
